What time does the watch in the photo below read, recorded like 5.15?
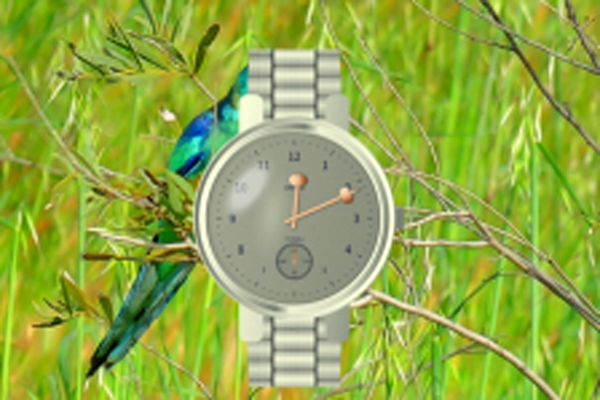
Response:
12.11
